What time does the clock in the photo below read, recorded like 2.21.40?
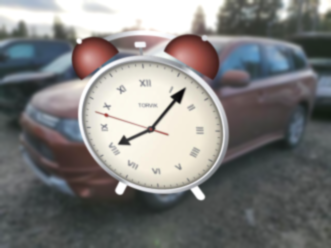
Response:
8.06.48
